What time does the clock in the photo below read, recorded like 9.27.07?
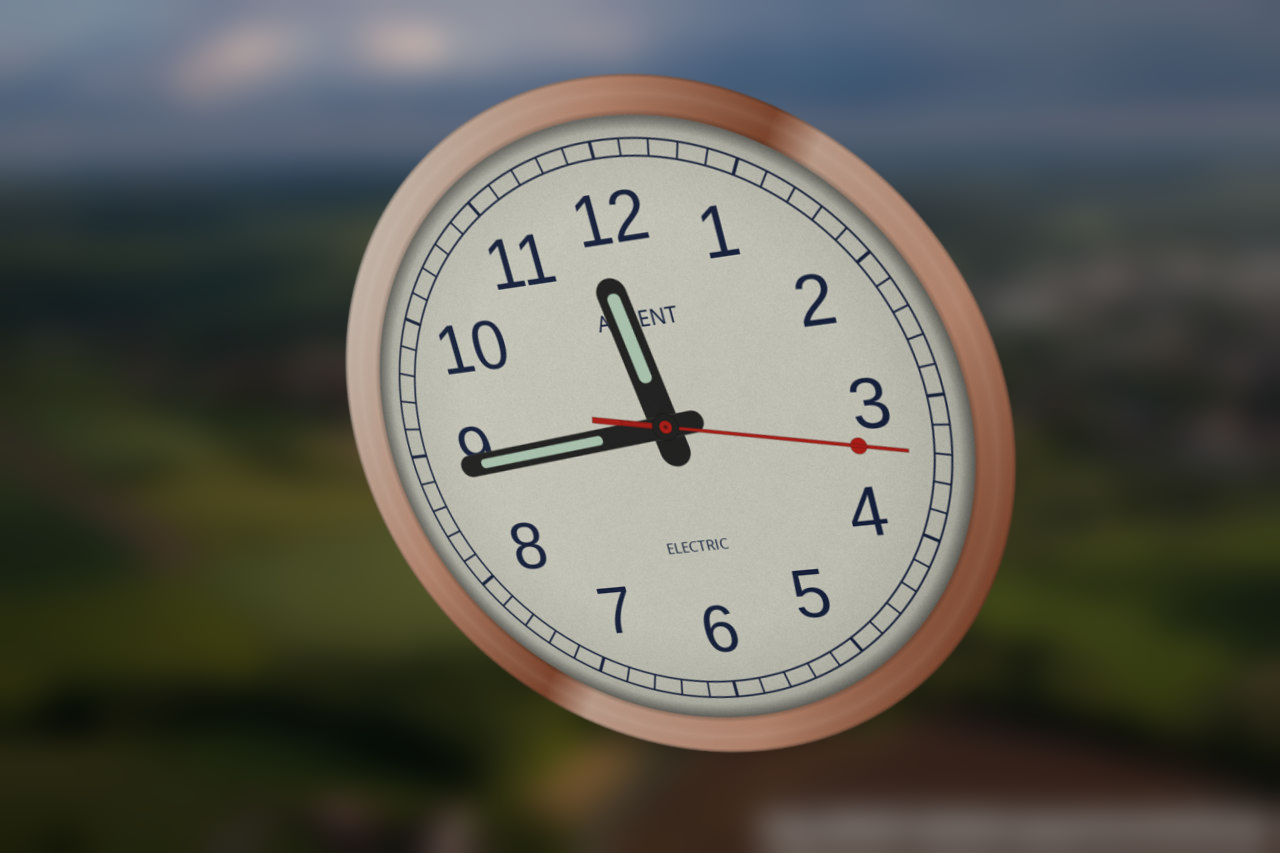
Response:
11.44.17
